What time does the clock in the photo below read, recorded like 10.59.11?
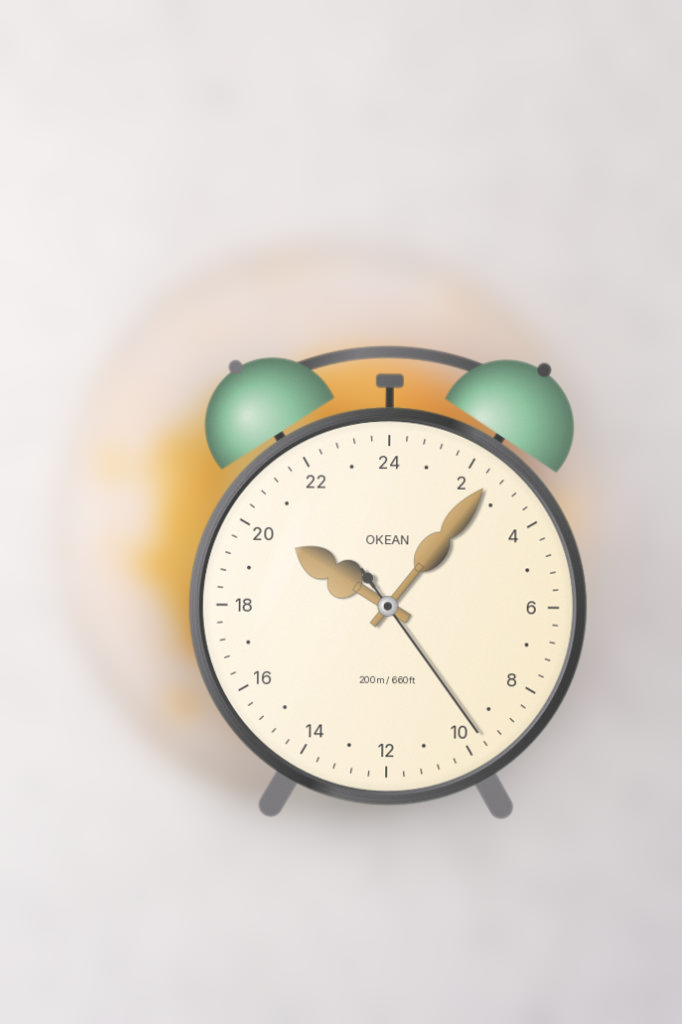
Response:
20.06.24
